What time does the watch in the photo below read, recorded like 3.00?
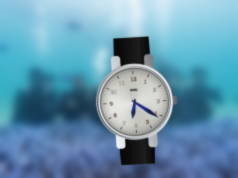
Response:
6.21
